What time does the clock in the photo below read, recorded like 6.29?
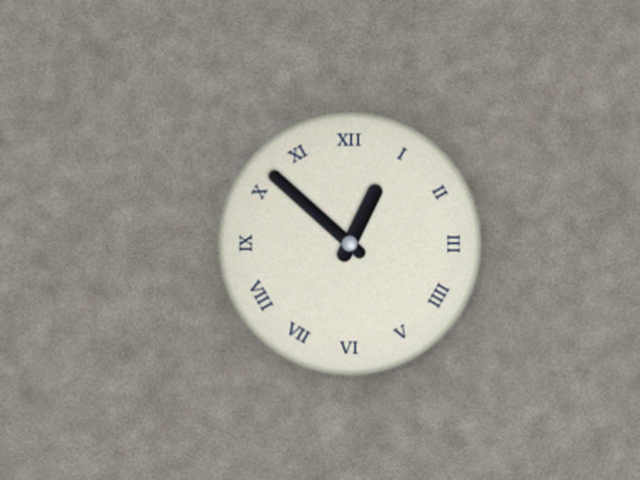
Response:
12.52
